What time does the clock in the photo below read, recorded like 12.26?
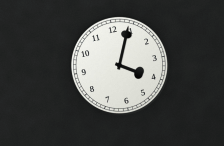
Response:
4.04
